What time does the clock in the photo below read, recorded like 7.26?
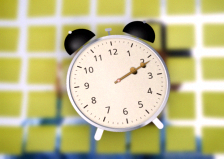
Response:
2.11
